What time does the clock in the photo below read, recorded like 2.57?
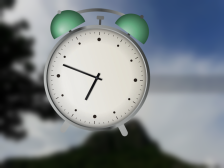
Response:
6.48
